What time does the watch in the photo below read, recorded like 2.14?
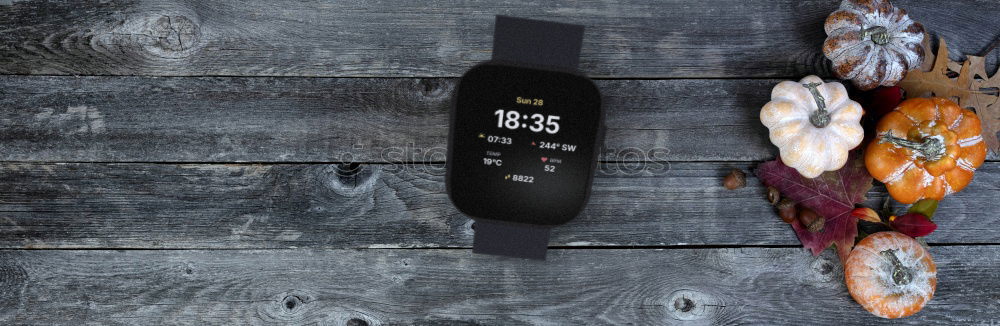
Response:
18.35
